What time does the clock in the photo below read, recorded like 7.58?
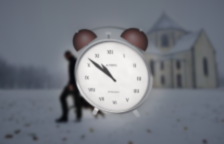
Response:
10.52
